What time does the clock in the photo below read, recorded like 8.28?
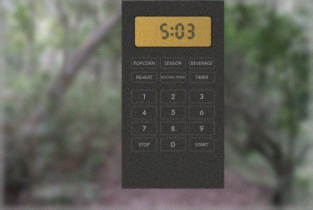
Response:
5.03
